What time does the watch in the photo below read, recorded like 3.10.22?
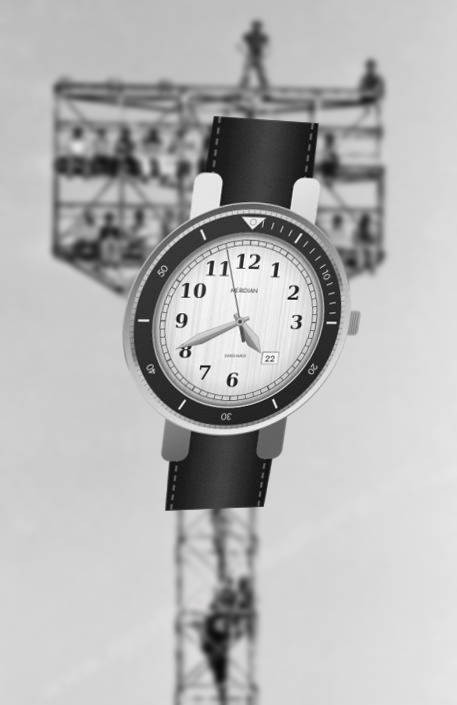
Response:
4.40.57
